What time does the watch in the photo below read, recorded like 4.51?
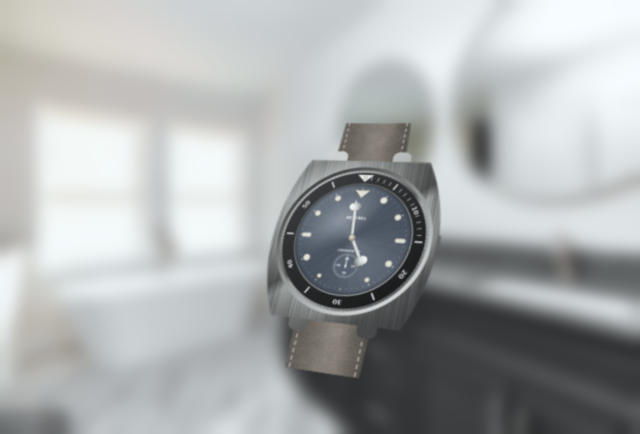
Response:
4.59
